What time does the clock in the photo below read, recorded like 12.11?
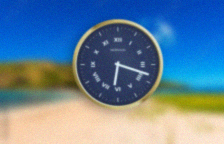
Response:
6.18
